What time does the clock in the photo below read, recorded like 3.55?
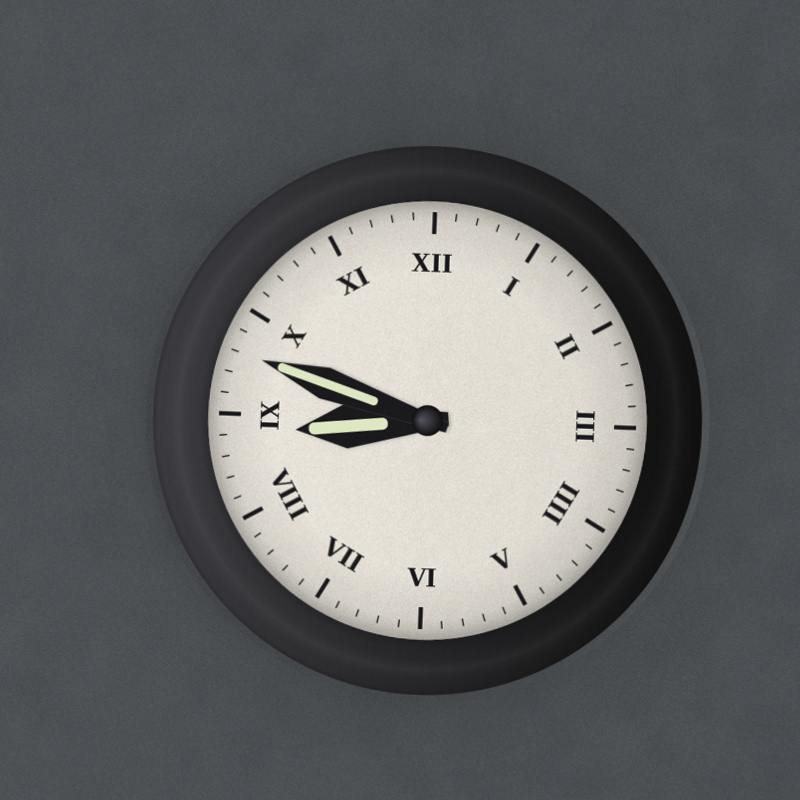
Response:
8.48
